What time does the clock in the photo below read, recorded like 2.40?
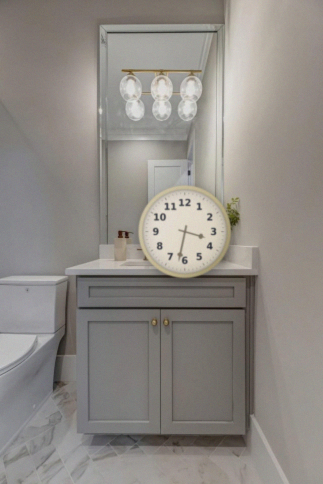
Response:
3.32
